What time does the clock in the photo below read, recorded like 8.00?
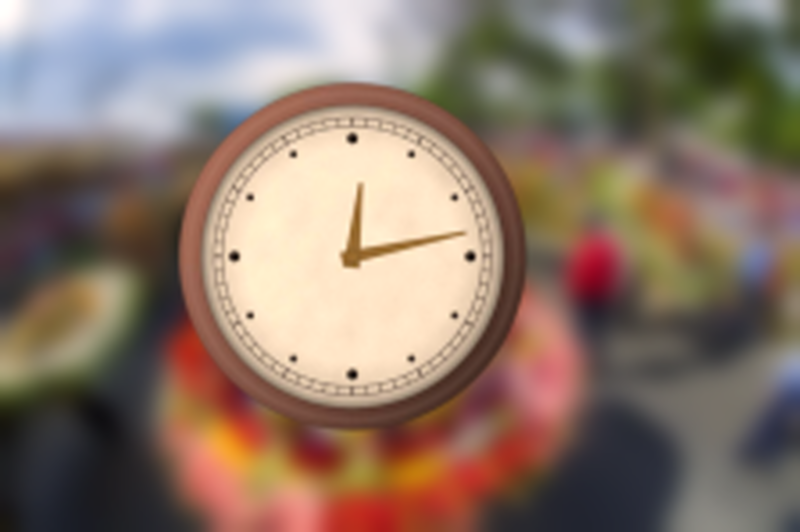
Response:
12.13
